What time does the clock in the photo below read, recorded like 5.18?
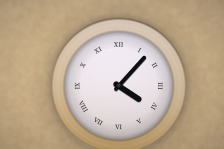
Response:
4.07
